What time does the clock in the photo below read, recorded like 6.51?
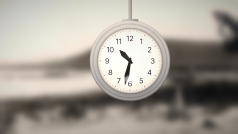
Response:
10.32
